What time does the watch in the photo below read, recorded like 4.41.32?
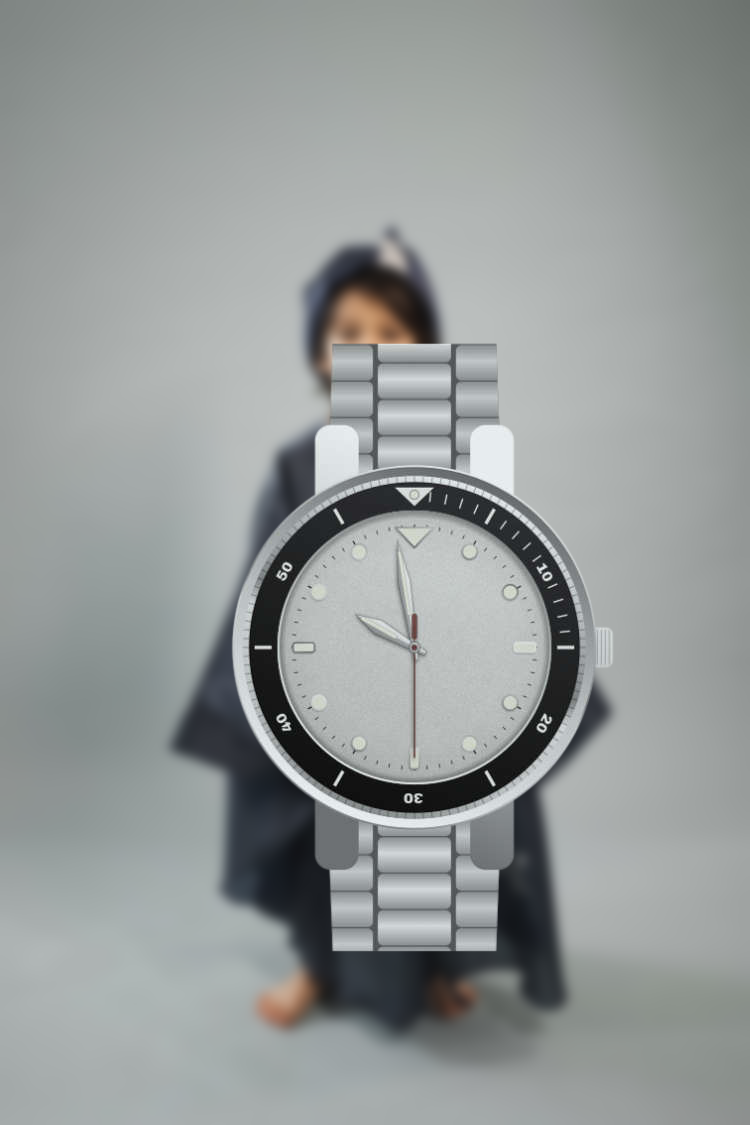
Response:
9.58.30
